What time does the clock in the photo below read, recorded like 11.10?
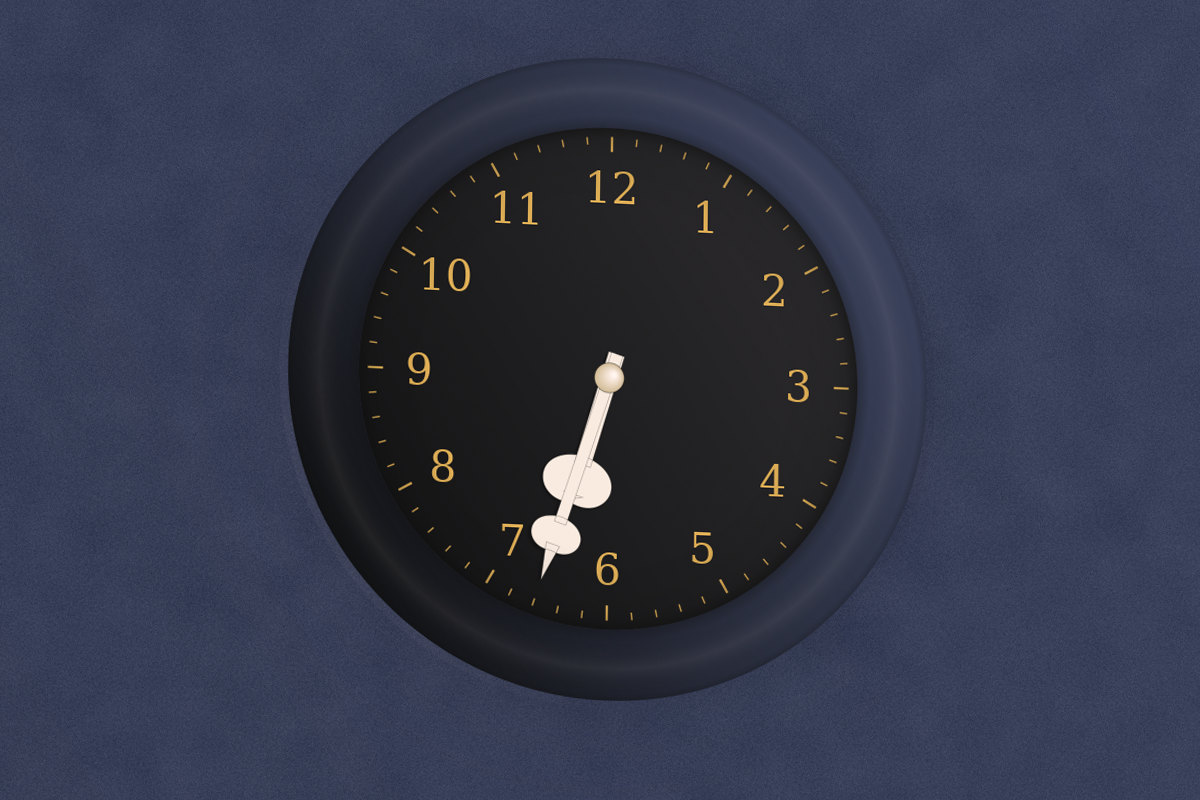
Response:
6.33
